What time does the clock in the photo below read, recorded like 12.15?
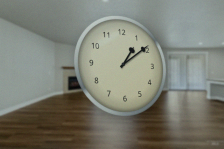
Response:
1.09
